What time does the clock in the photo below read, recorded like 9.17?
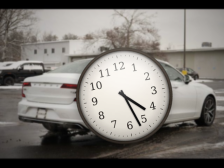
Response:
4.27
